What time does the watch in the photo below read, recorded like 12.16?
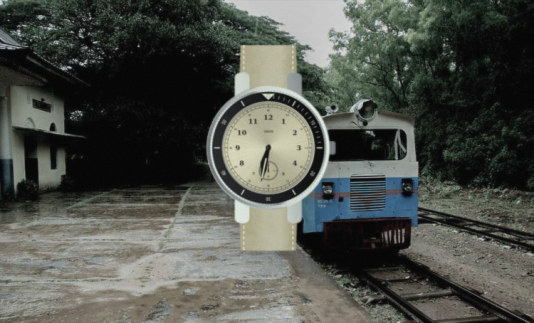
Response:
6.32
